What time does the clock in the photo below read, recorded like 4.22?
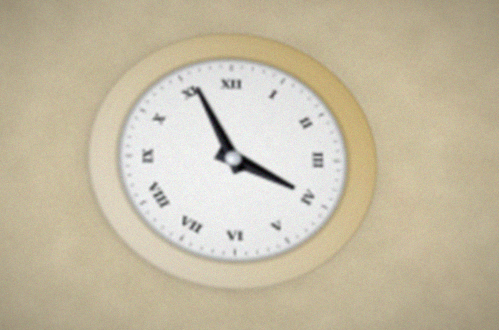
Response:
3.56
